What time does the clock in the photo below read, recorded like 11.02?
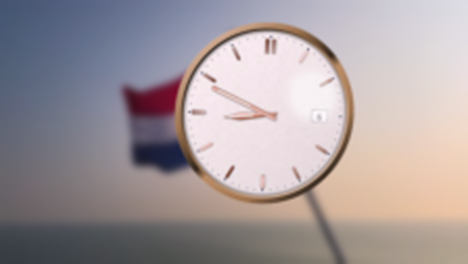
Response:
8.49
